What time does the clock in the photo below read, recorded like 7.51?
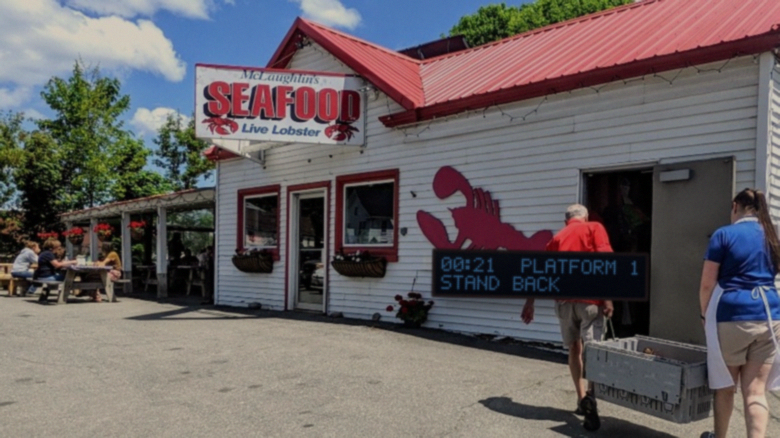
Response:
0.21
